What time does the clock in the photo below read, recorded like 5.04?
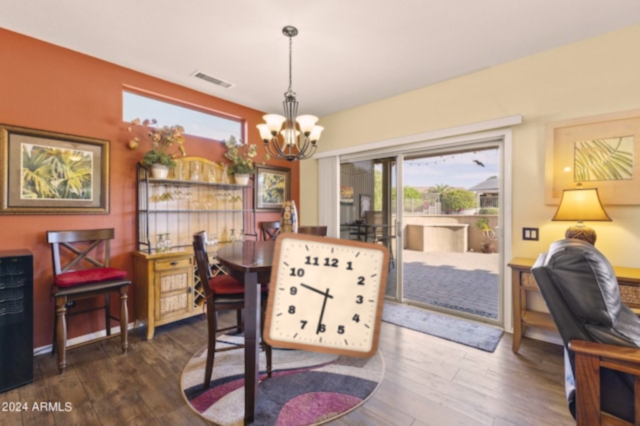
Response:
9.31
